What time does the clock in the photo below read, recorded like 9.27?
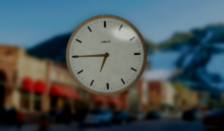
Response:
6.45
